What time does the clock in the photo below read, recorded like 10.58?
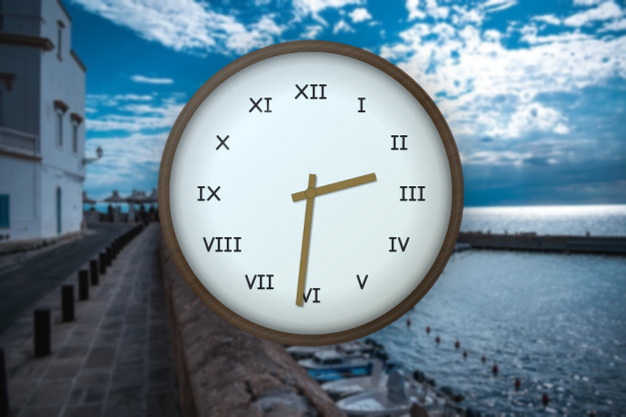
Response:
2.31
